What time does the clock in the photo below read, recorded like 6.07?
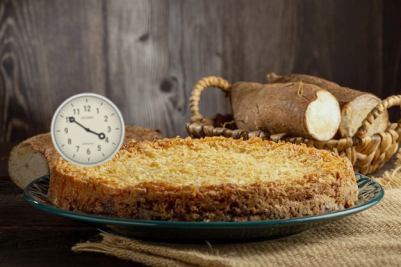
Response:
3.51
